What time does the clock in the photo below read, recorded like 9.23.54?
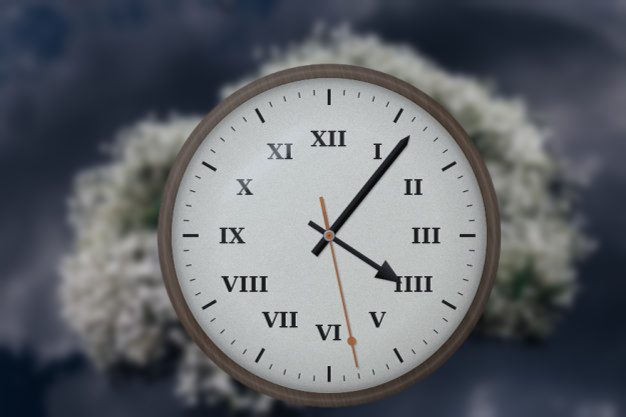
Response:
4.06.28
